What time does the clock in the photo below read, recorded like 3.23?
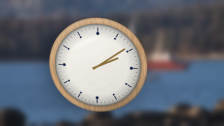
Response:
2.09
